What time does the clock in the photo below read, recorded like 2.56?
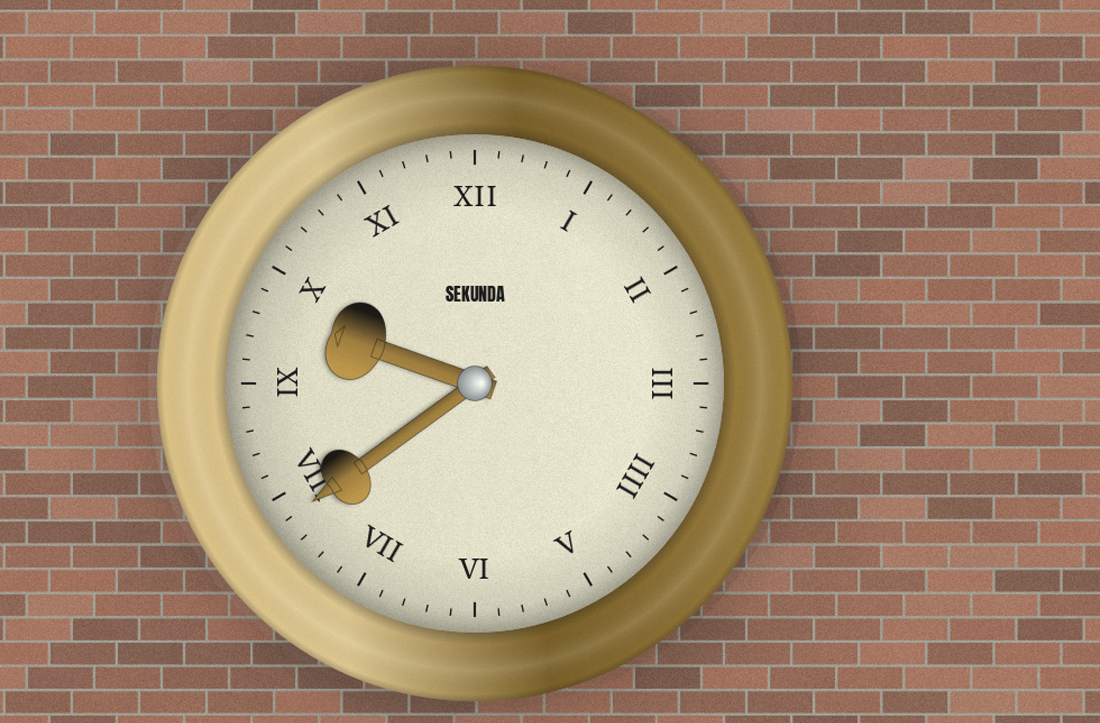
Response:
9.39
